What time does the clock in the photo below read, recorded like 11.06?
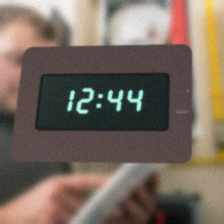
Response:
12.44
